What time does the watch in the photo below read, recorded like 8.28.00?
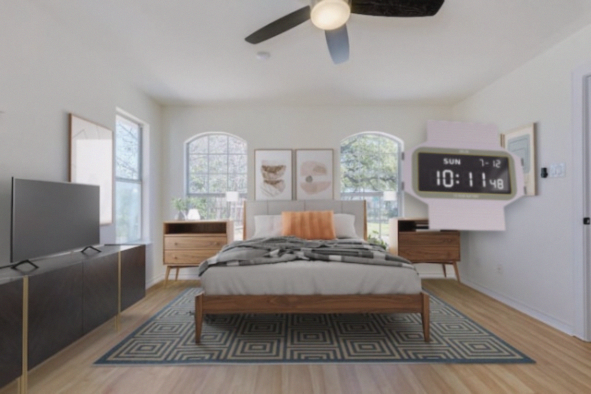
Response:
10.11.48
